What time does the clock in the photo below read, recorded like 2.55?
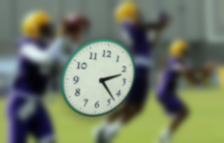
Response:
2.23
